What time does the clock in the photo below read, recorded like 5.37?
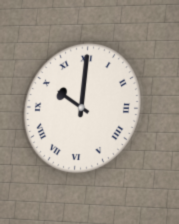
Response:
10.00
